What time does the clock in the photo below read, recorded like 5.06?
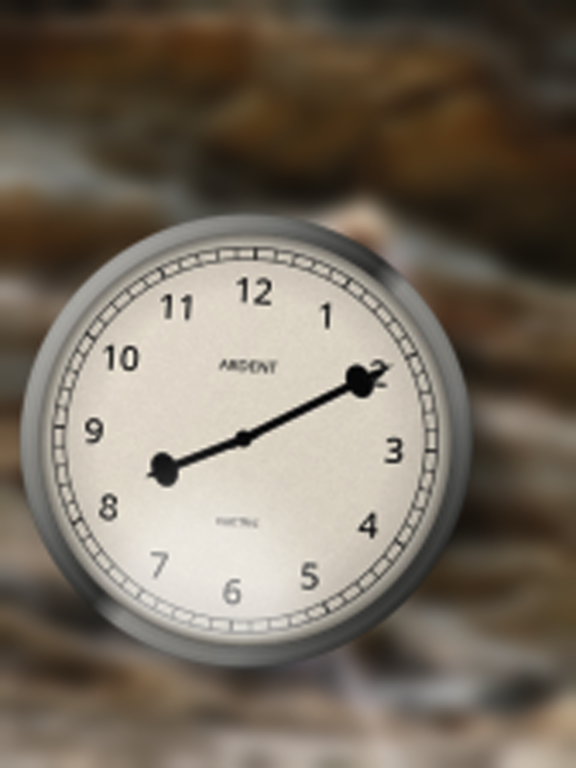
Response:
8.10
